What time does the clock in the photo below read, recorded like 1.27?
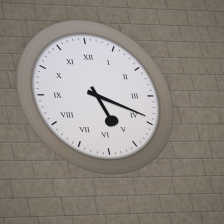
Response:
5.19
